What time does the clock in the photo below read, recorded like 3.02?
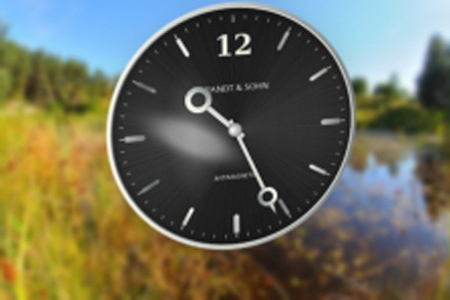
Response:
10.26
